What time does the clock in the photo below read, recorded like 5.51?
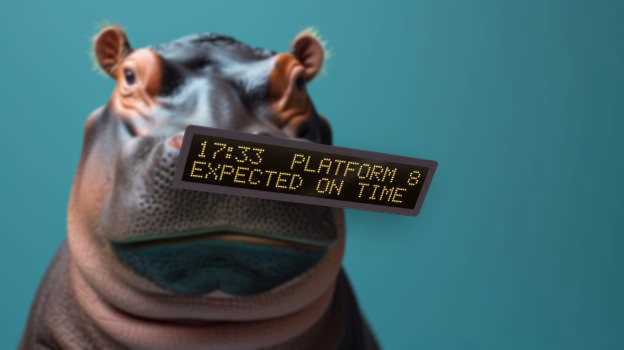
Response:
17.33
